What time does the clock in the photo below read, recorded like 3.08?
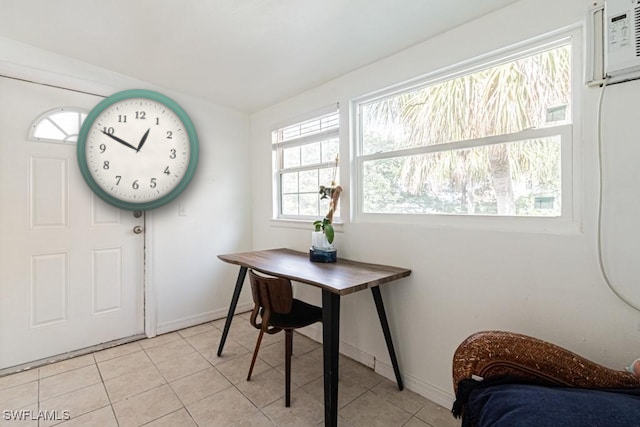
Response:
12.49
